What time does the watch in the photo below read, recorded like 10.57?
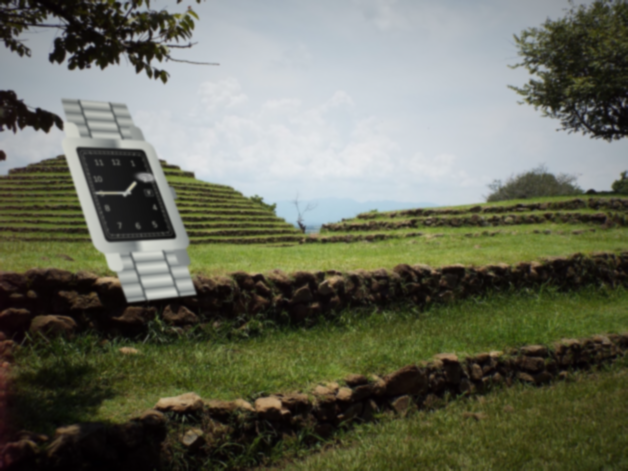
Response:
1.45
